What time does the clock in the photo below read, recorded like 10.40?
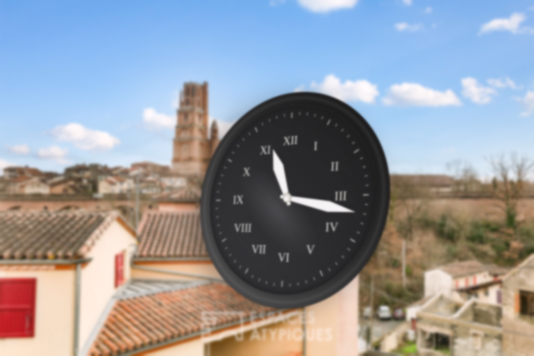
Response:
11.17
